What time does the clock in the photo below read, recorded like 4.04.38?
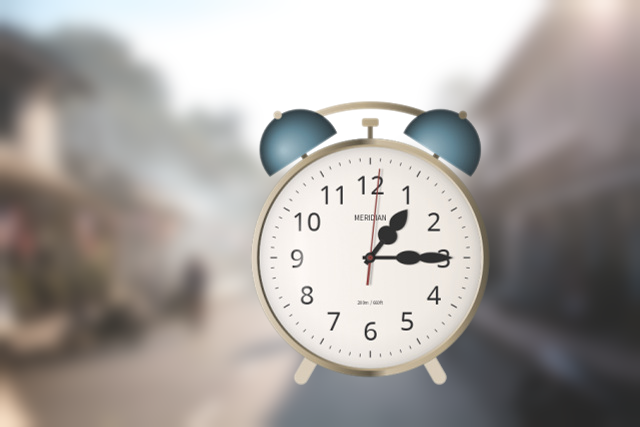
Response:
1.15.01
